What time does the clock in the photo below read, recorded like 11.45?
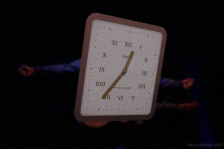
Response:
12.36
